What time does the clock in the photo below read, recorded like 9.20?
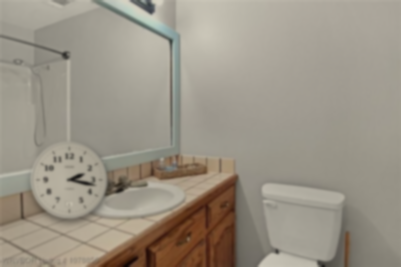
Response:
2.17
